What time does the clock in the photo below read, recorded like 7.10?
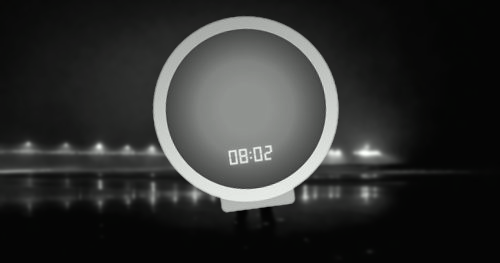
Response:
8.02
